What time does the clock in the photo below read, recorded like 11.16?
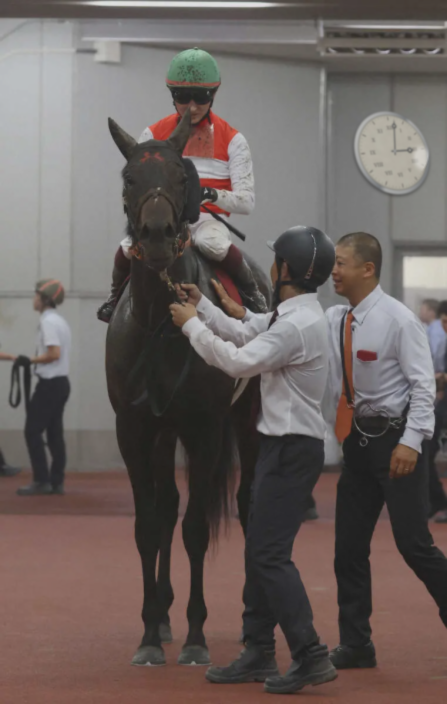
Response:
3.02
